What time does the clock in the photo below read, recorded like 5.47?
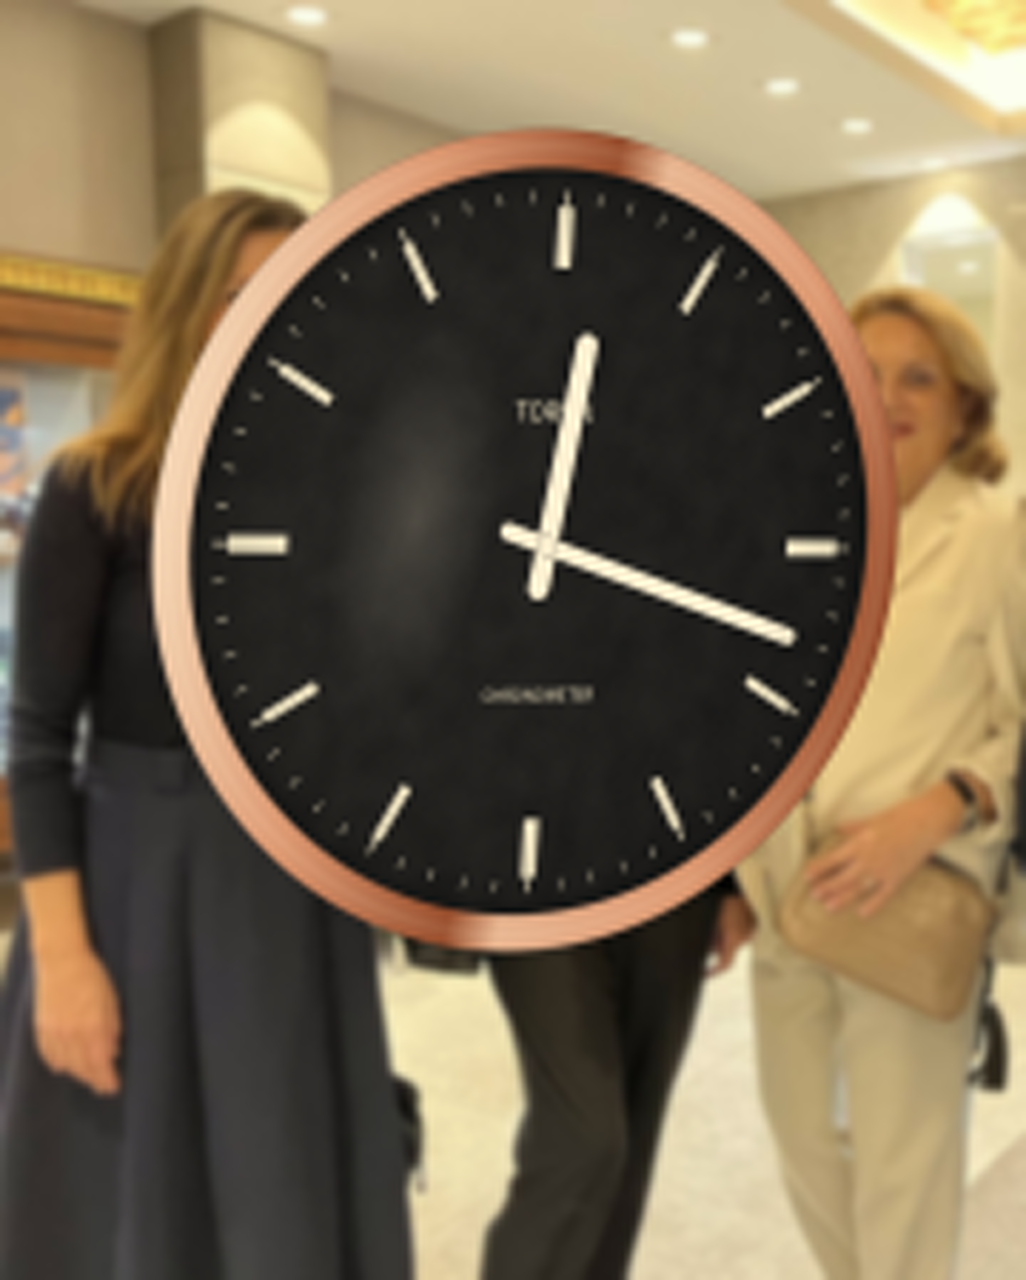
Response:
12.18
